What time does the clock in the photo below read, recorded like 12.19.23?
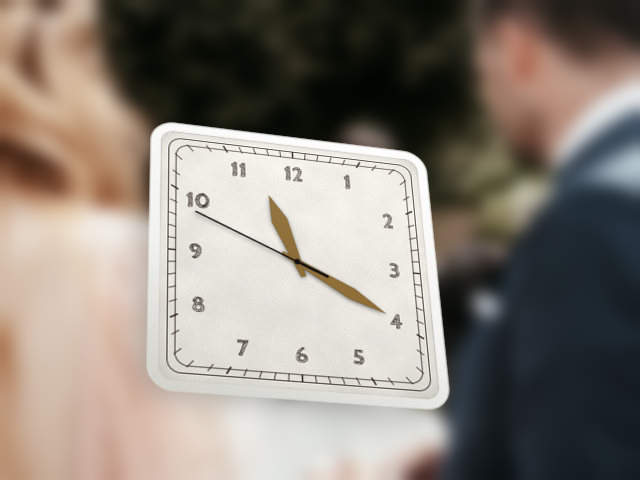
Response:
11.19.49
